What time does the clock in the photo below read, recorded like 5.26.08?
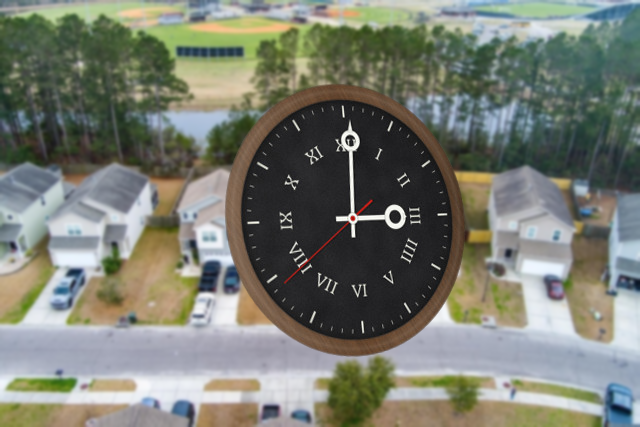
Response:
3.00.39
